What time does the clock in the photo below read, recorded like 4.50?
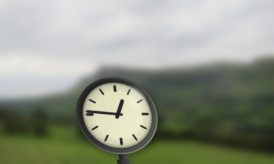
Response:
12.46
